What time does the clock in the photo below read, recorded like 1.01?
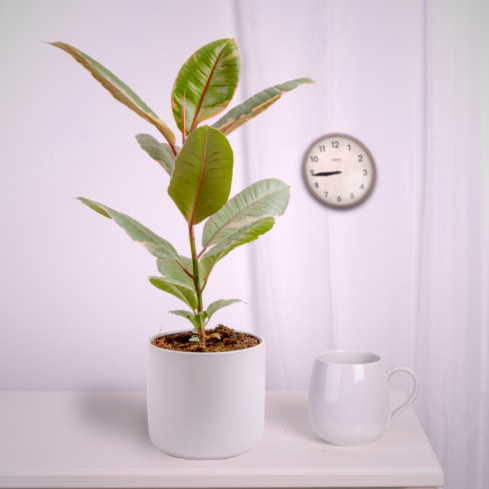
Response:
8.44
